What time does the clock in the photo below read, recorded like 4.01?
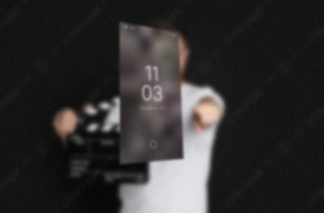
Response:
11.03
